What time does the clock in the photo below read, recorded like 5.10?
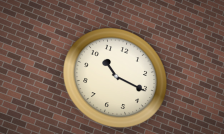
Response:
10.16
